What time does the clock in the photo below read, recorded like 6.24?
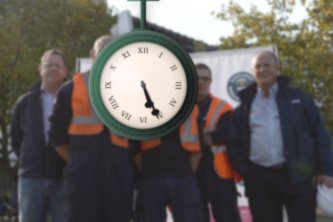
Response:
5.26
